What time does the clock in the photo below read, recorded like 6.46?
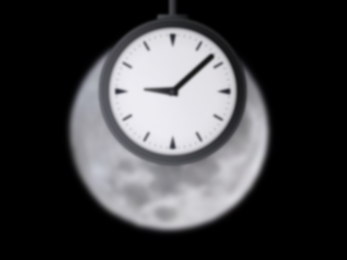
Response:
9.08
